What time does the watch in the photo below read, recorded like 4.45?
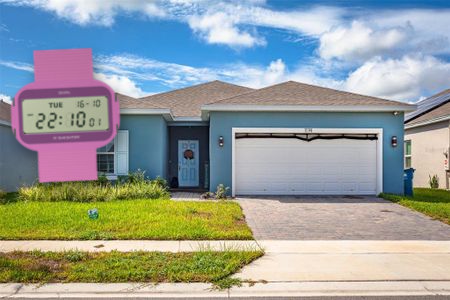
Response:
22.10
